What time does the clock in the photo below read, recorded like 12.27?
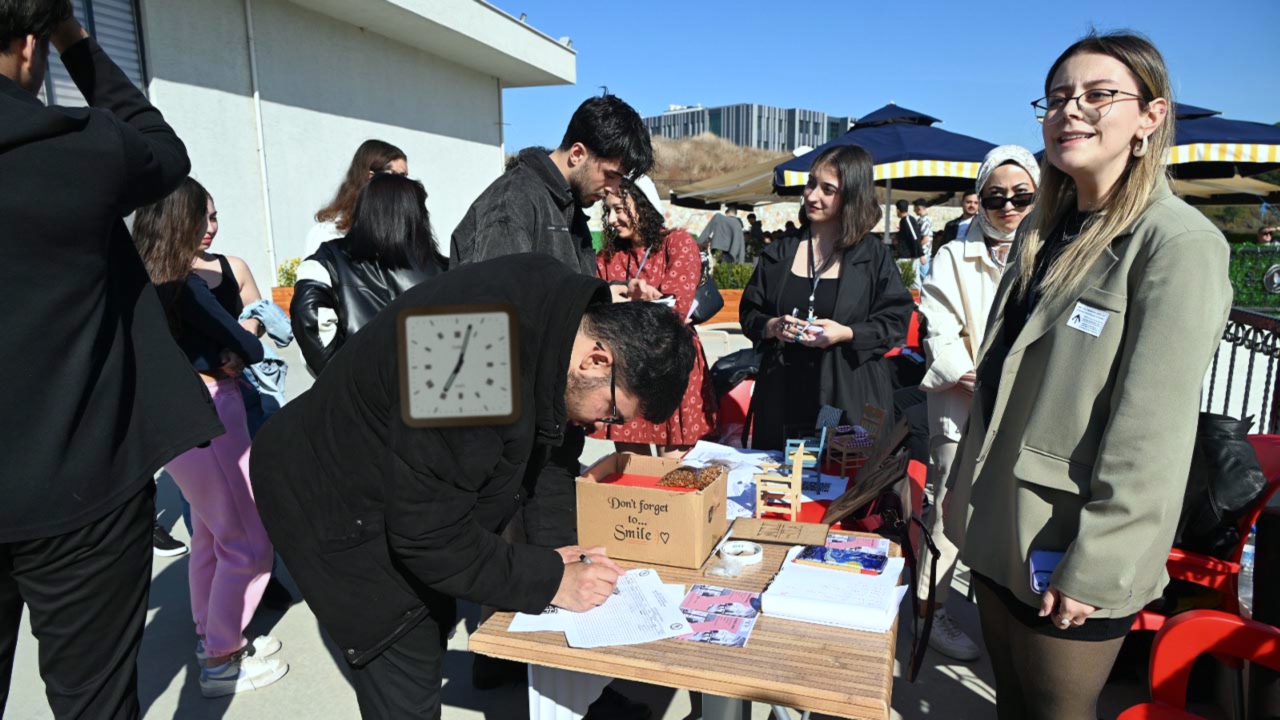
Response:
7.03
